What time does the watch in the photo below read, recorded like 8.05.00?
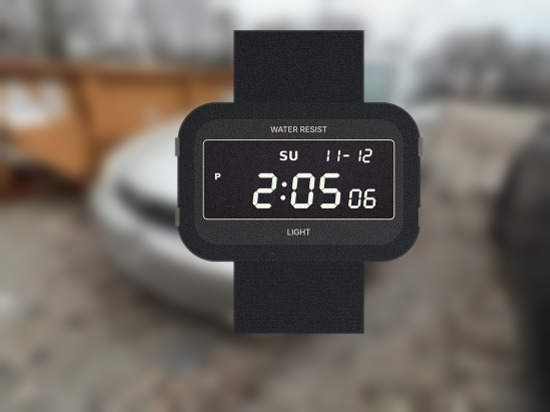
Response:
2.05.06
